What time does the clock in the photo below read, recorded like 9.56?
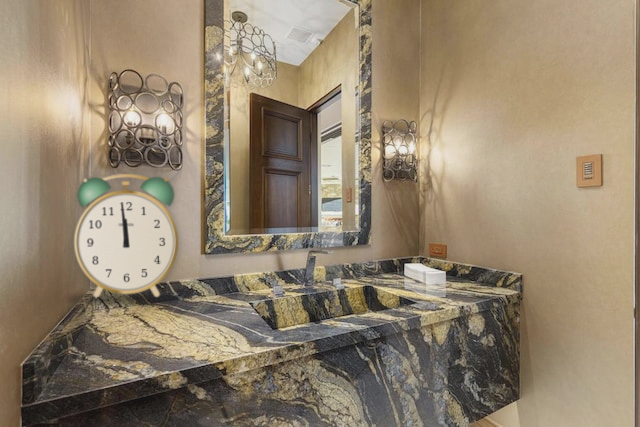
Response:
11.59
